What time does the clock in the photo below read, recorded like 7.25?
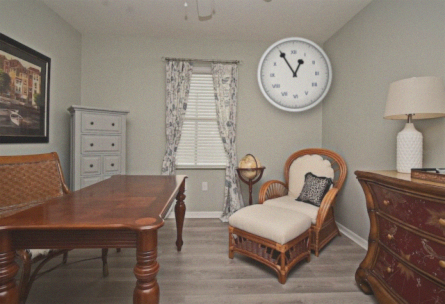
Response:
12.55
